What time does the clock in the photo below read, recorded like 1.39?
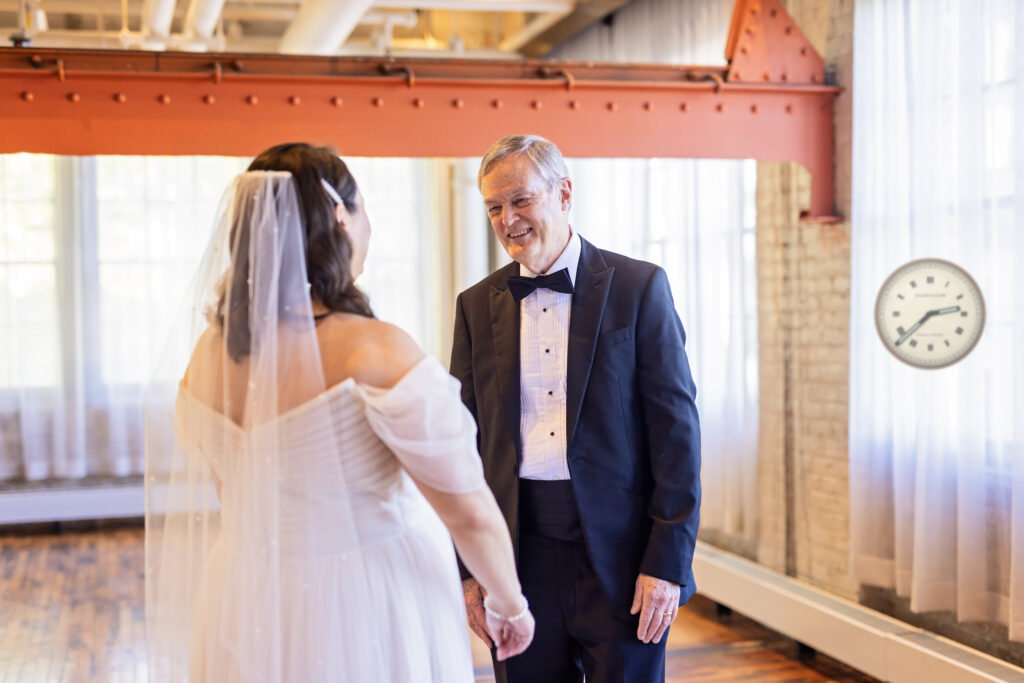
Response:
2.38
